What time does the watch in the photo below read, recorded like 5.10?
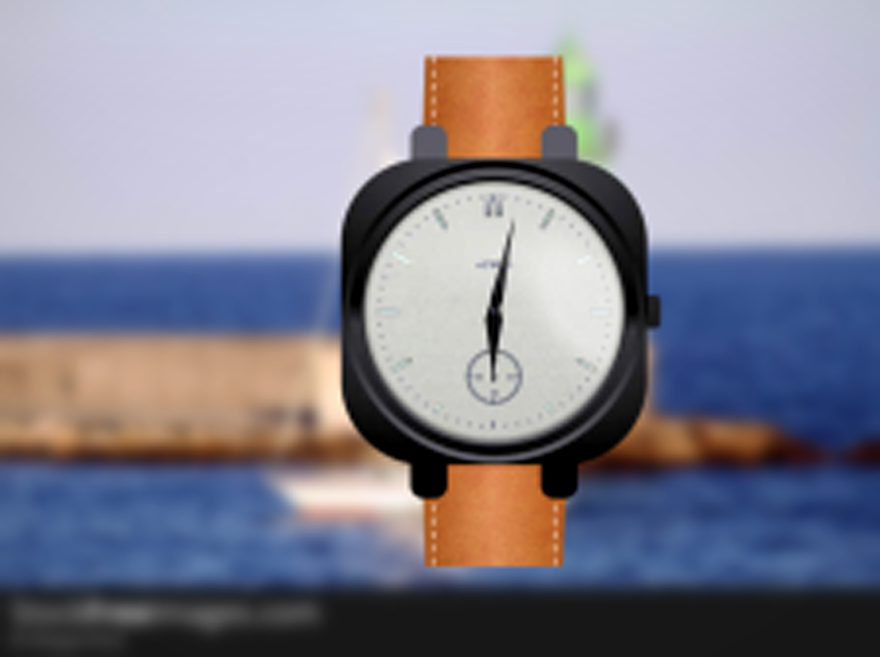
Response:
6.02
